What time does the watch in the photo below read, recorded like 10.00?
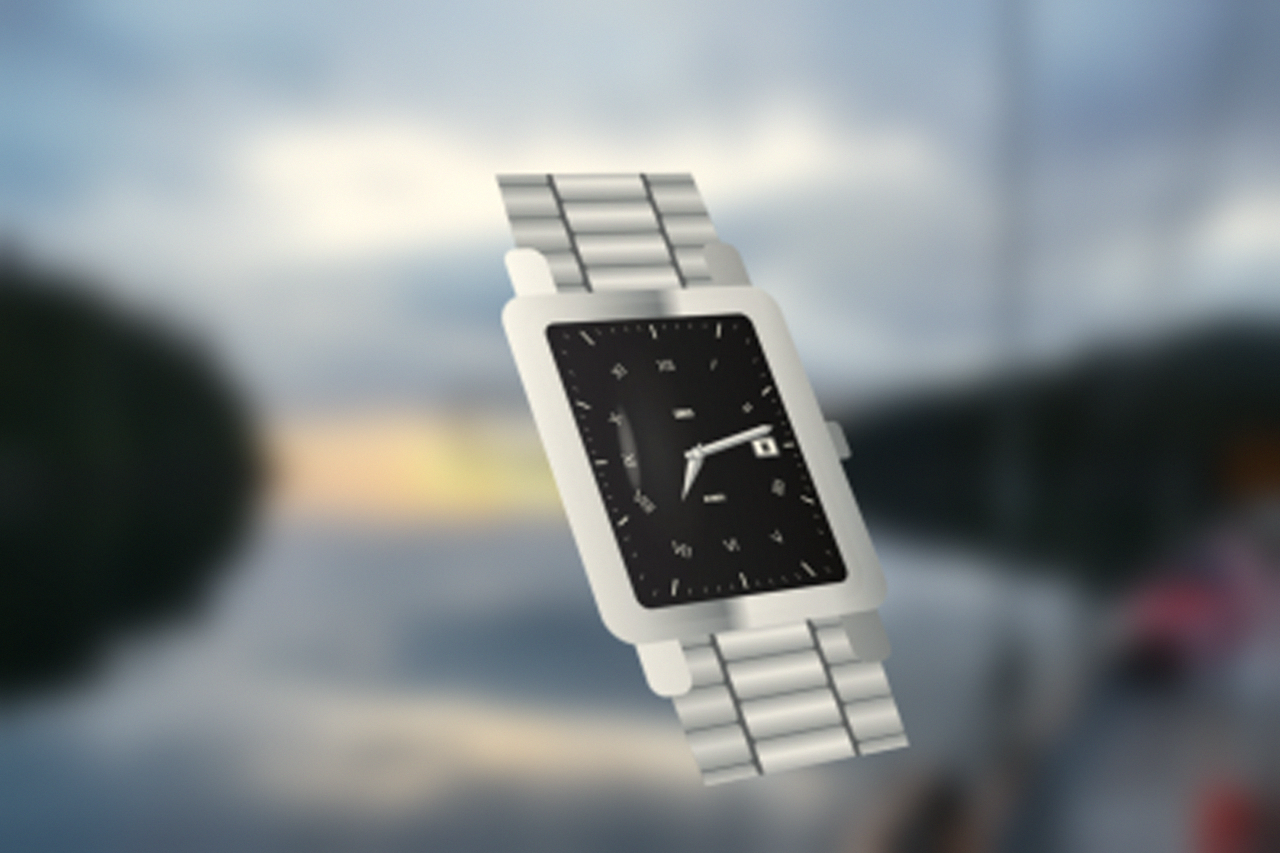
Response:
7.13
